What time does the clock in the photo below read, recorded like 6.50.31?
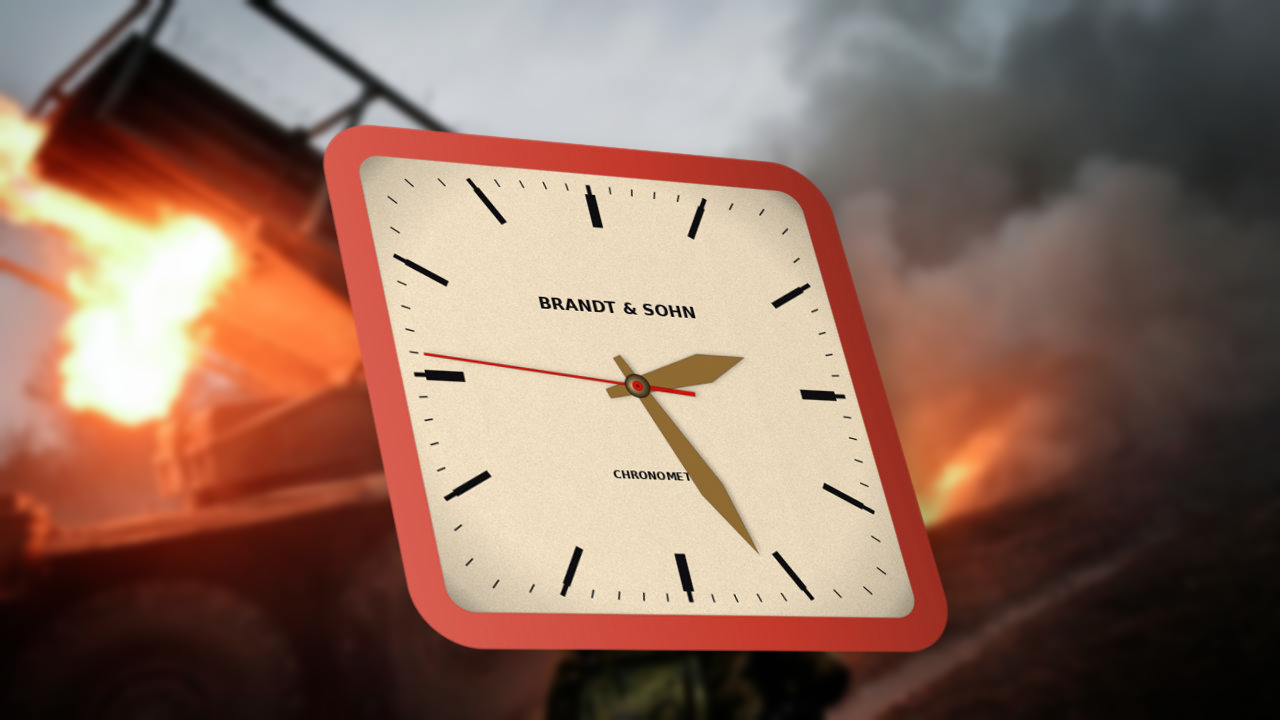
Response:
2.25.46
